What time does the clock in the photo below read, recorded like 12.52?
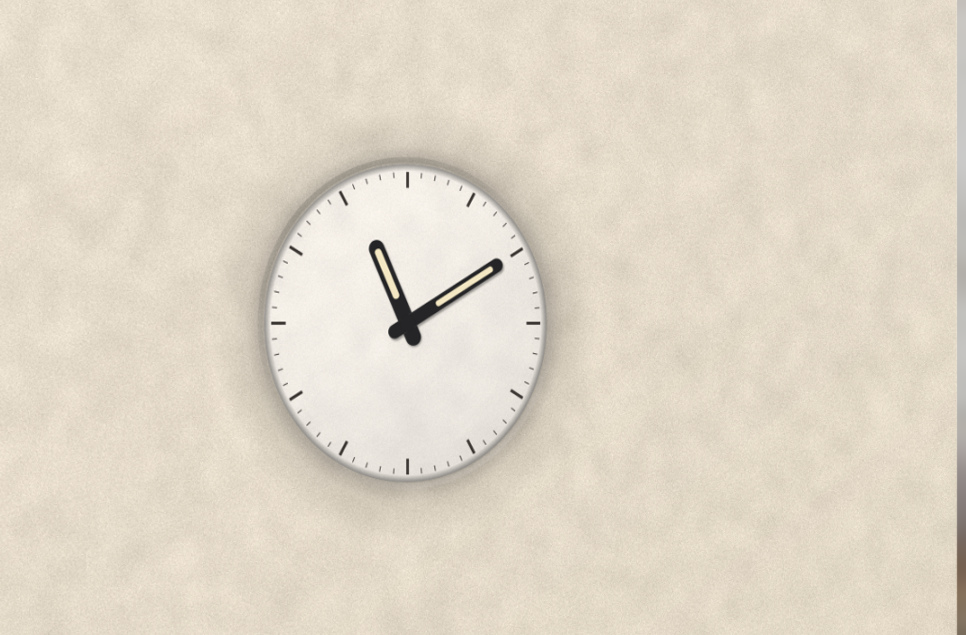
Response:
11.10
